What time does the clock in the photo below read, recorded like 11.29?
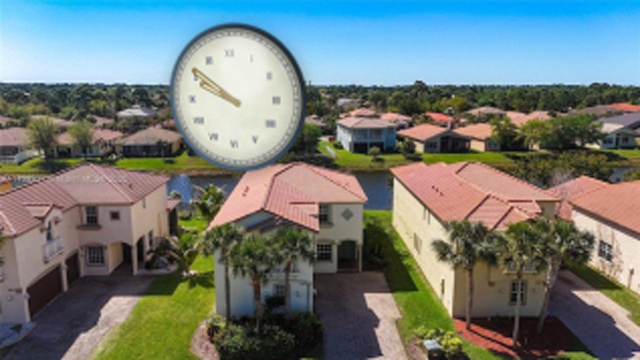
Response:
9.51
